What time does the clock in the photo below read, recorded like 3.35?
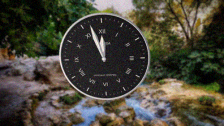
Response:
11.57
